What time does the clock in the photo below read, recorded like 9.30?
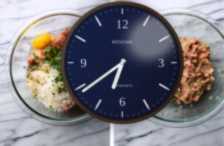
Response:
6.39
